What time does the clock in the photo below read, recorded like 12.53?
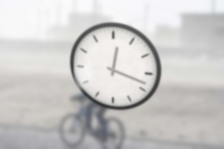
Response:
12.18
